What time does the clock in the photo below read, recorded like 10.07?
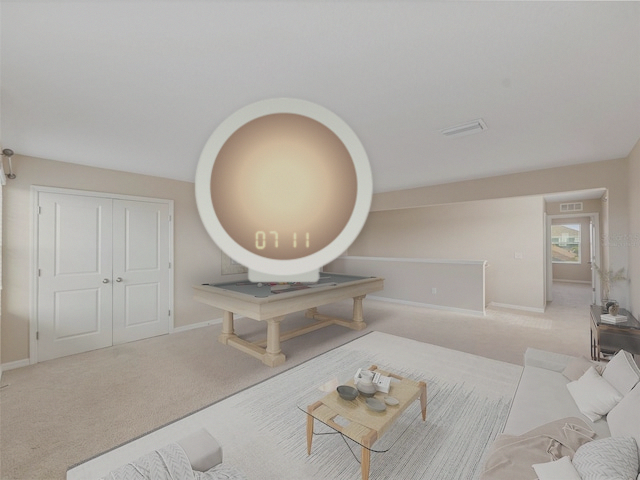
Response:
7.11
